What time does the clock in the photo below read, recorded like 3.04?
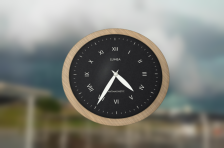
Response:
4.35
